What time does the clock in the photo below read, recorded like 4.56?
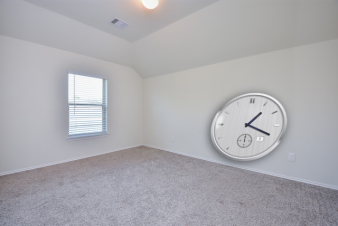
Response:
1.19
